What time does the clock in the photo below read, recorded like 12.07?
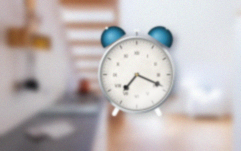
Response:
7.19
